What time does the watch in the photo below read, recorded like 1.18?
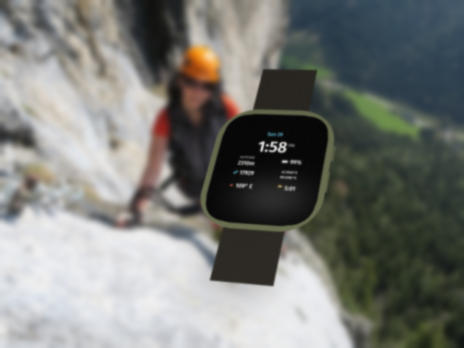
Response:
1.58
